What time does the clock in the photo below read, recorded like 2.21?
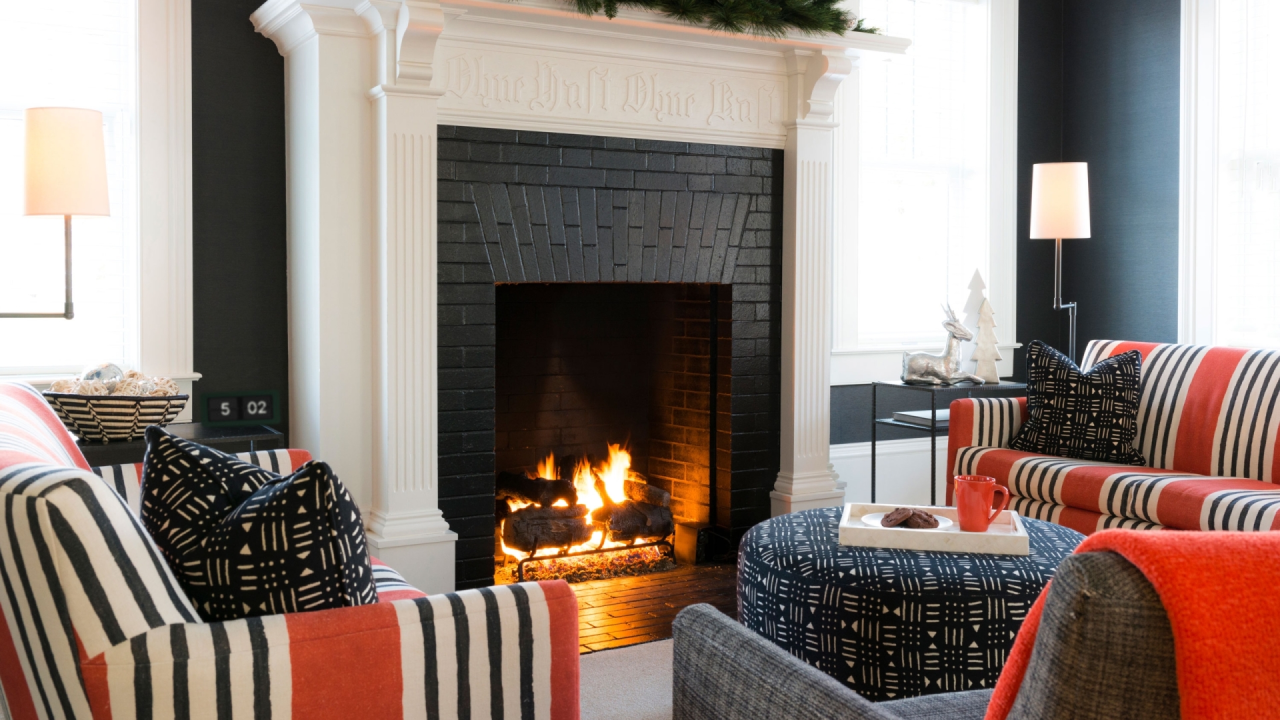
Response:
5.02
